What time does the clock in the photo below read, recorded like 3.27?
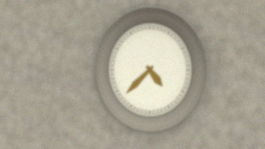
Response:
4.38
